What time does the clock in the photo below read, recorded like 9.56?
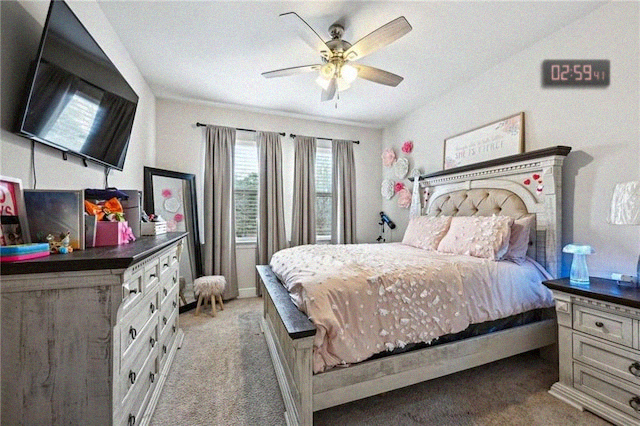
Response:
2.59
